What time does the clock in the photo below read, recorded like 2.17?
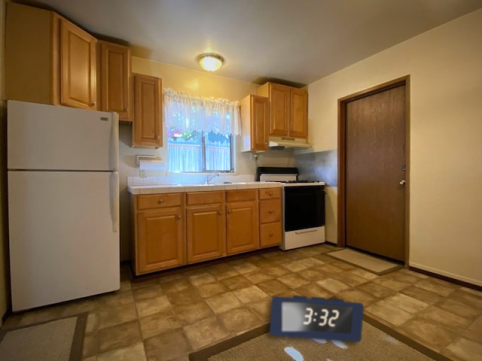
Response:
3.32
